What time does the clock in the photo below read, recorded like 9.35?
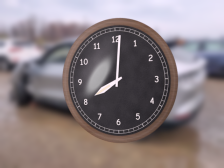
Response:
8.01
